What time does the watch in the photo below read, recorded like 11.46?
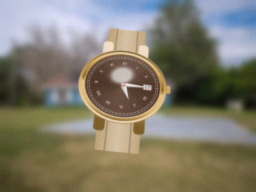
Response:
5.15
